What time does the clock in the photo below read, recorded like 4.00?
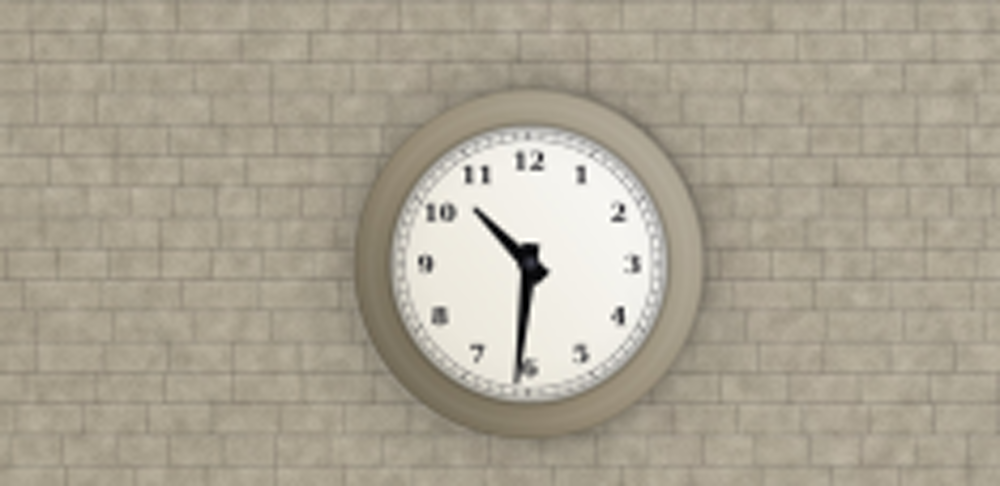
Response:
10.31
